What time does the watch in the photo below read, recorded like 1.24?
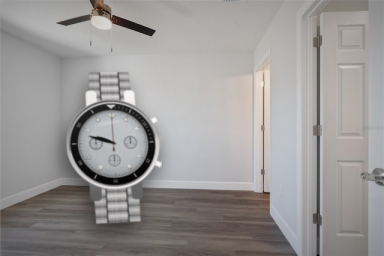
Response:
9.48
